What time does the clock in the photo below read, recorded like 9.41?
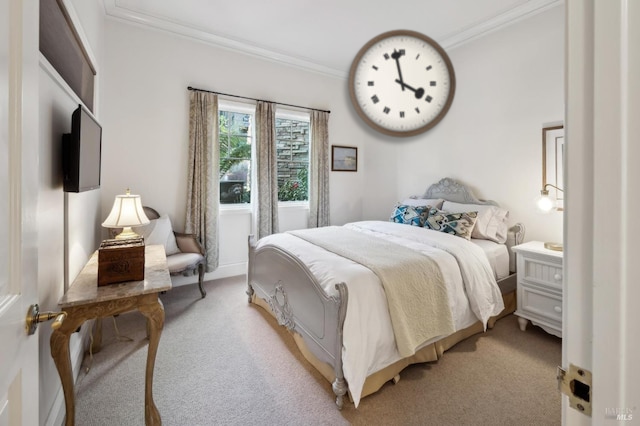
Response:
3.58
